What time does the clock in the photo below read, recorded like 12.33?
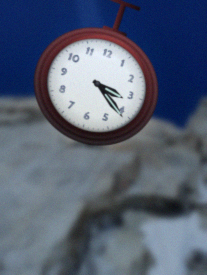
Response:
3.21
